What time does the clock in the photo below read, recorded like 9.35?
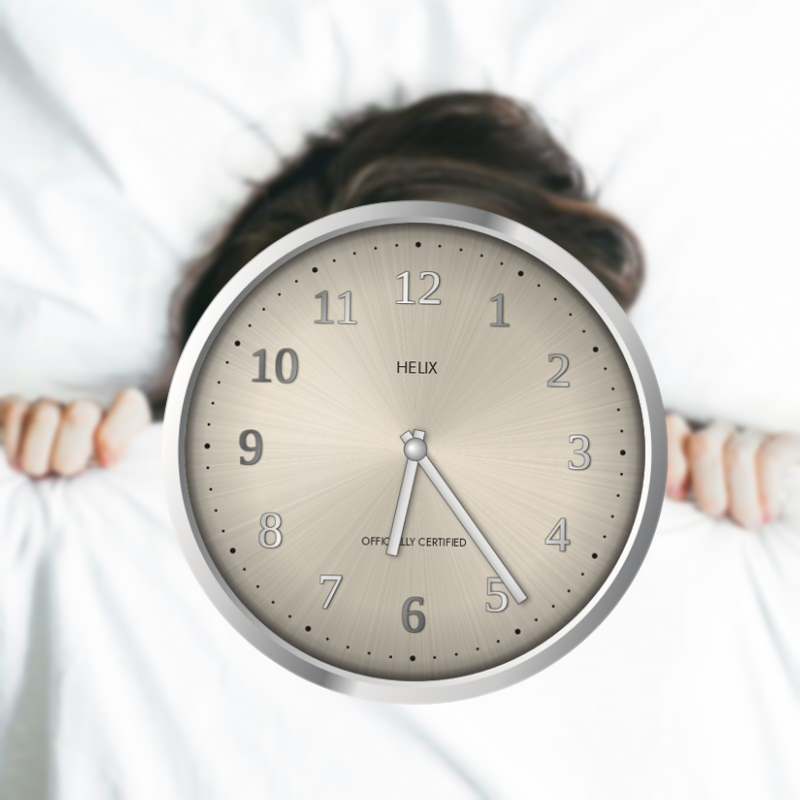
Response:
6.24
